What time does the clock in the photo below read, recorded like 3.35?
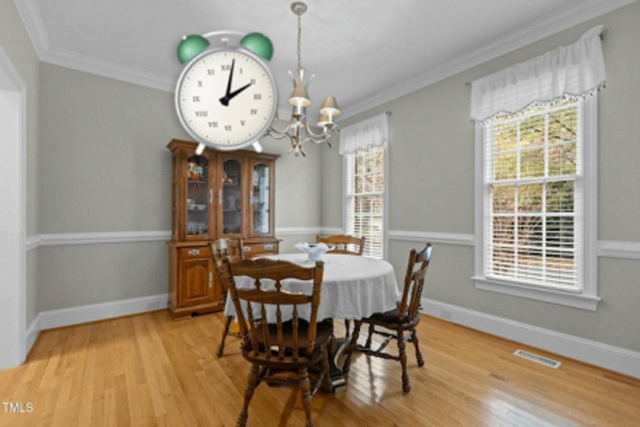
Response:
2.02
